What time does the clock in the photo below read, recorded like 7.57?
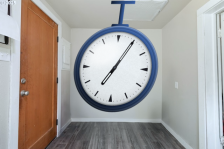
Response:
7.05
